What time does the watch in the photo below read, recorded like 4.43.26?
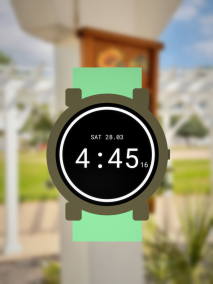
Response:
4.45.16
